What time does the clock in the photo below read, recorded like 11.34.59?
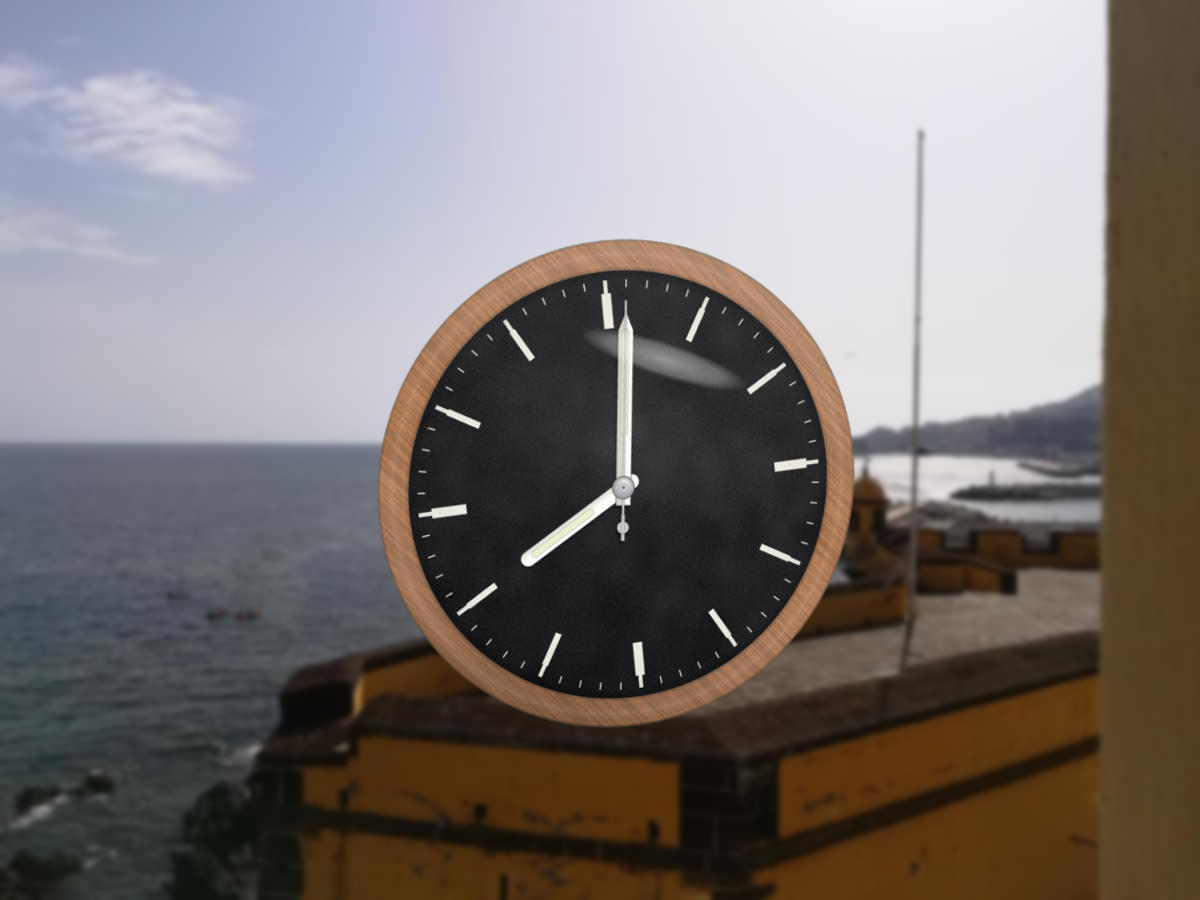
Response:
8.01.01
